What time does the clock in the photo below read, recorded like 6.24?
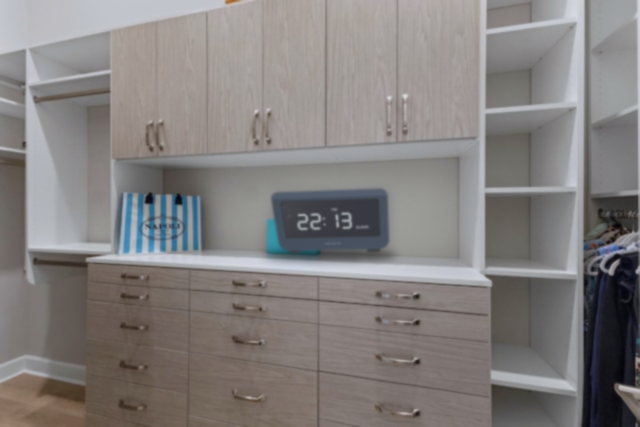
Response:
22.13
